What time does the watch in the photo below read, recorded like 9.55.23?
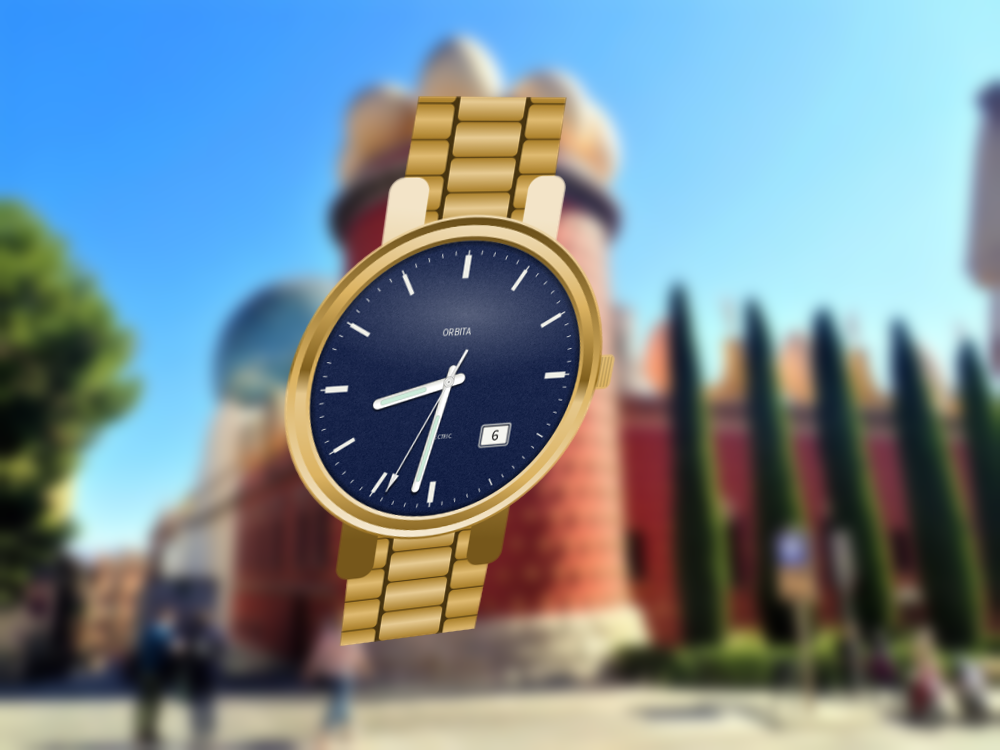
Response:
8.31.34
